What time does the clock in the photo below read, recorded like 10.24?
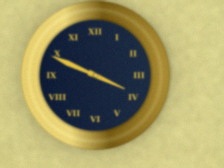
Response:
3.49
